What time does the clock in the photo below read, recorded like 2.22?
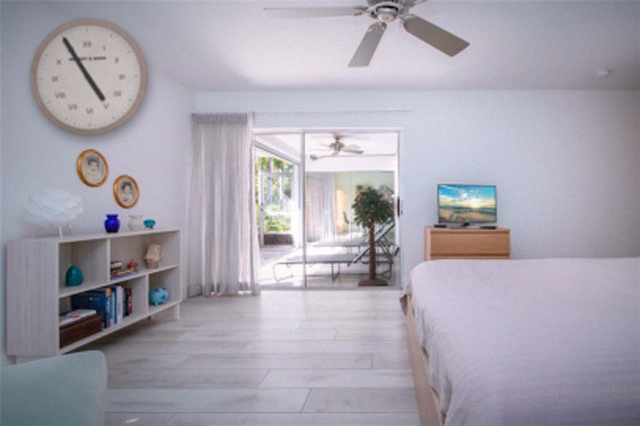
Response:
4.55
